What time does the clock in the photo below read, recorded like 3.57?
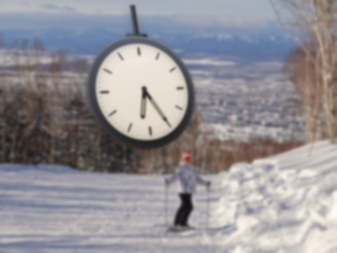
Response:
6.25
